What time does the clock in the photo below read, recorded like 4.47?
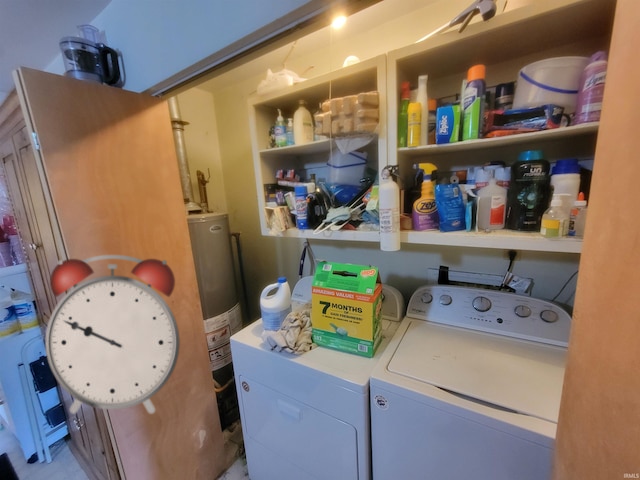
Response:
9.49
